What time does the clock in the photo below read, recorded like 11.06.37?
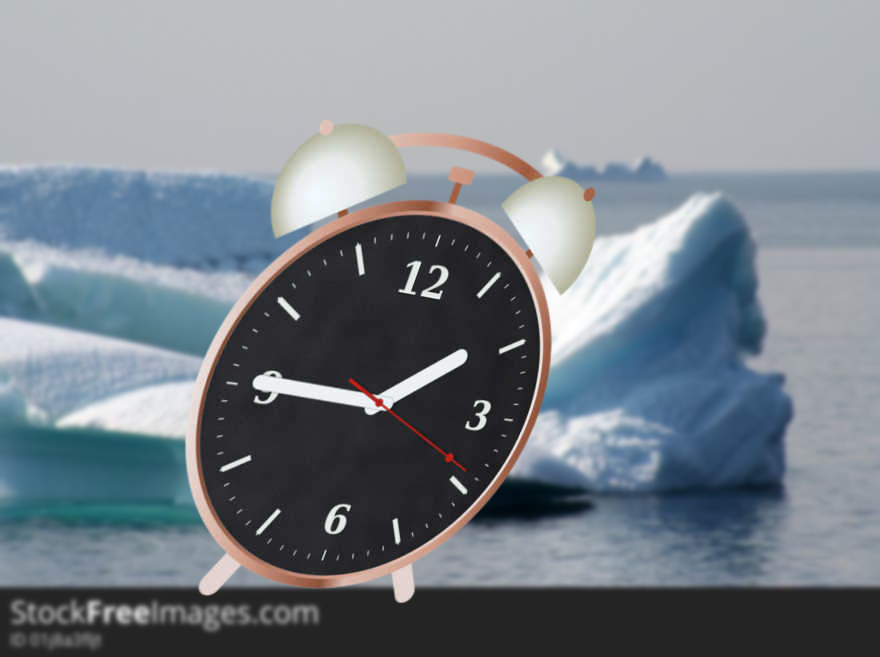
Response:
1.45.19
